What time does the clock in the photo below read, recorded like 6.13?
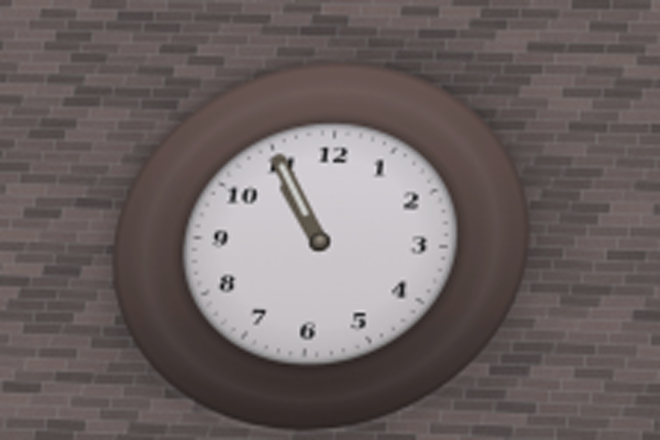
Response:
10.55
